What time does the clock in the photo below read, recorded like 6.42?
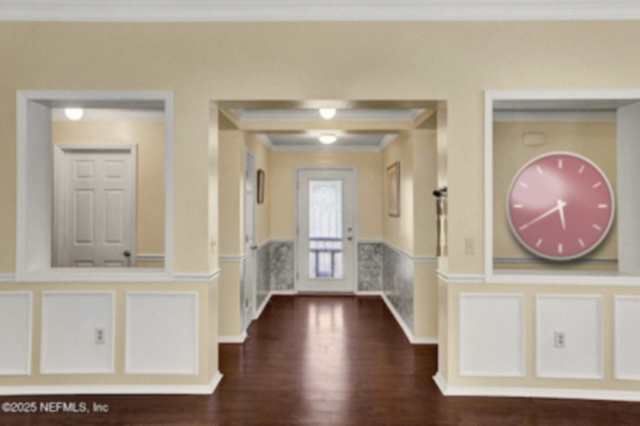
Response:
5.40
